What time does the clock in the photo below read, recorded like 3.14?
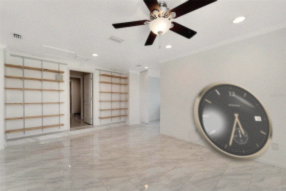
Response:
5.34
